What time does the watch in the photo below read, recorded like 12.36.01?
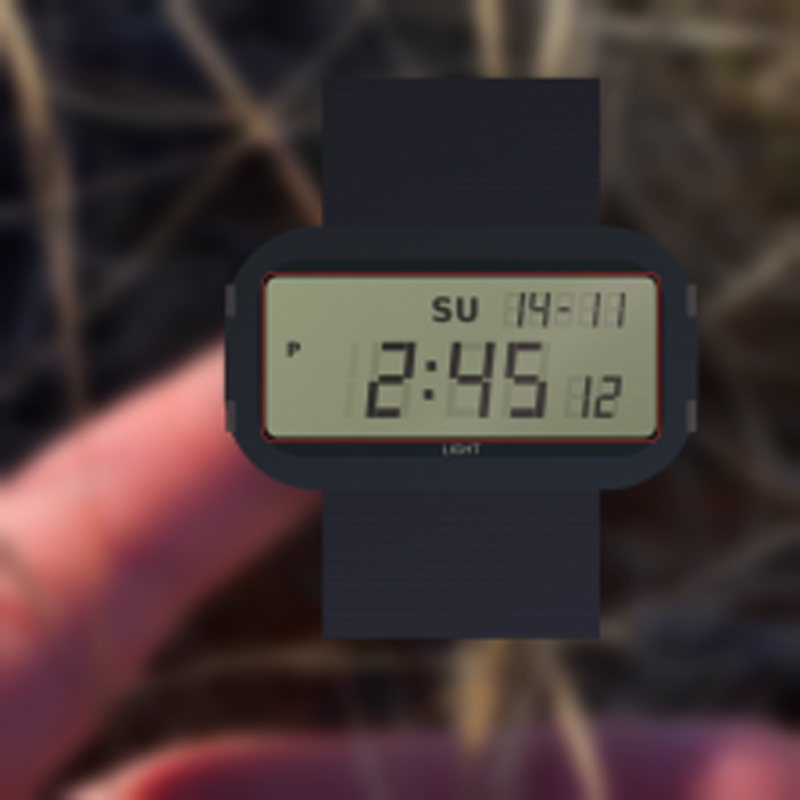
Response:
2.45.12
